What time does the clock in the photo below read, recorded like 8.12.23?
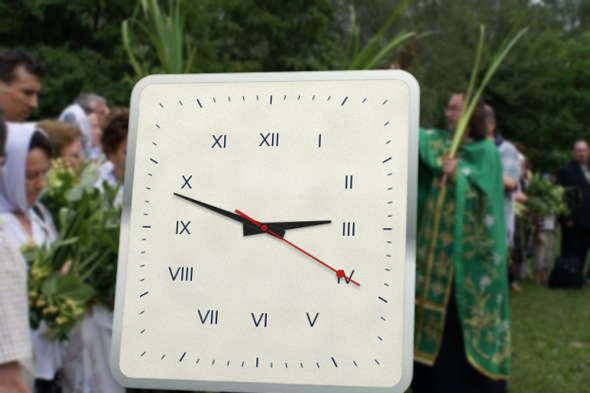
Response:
2.48.20
